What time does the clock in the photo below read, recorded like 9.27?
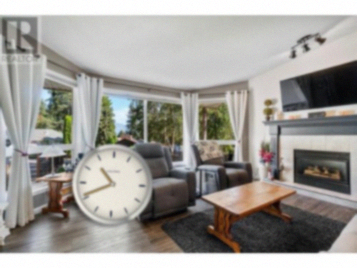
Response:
10.41
